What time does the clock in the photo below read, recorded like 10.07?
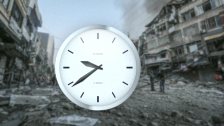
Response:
9.39
